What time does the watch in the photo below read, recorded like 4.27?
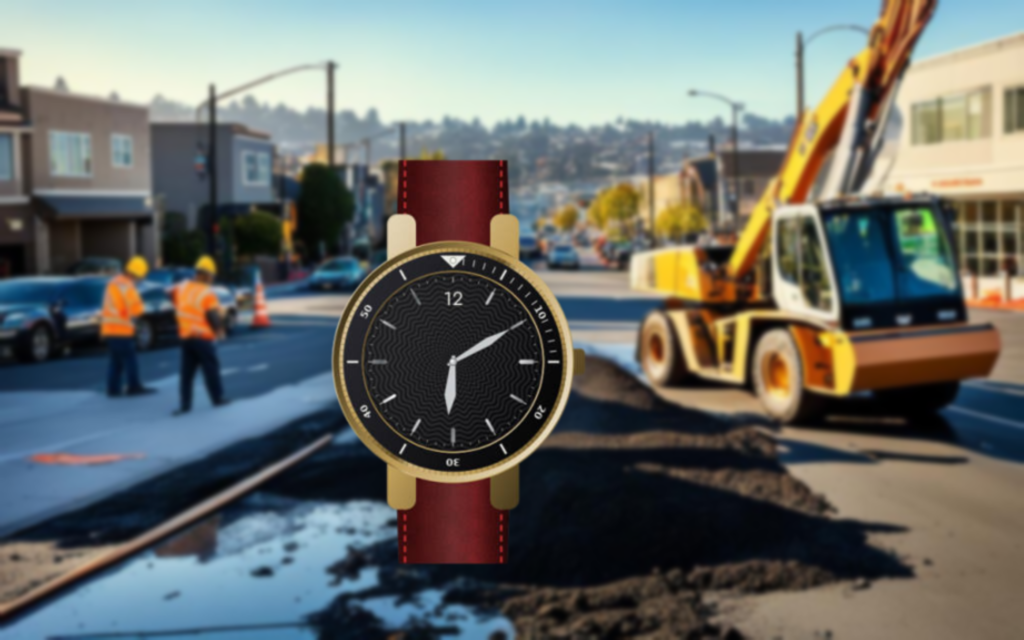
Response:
6.10
